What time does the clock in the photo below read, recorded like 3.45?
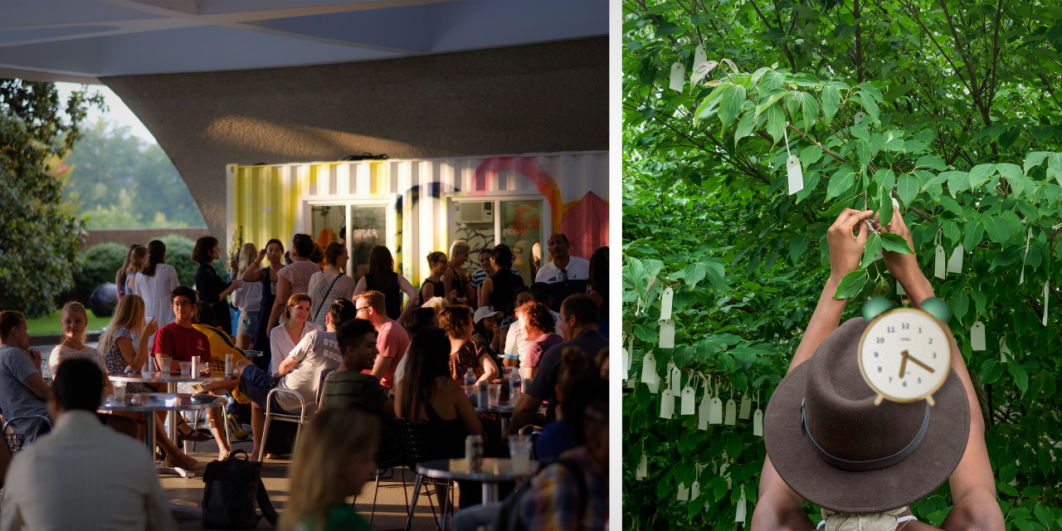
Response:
6.20
